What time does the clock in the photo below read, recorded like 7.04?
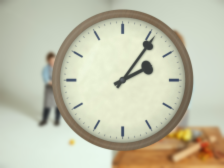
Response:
2.06
